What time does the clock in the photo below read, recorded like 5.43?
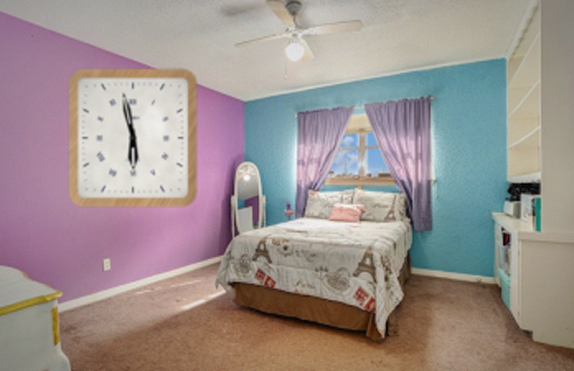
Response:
5.58
